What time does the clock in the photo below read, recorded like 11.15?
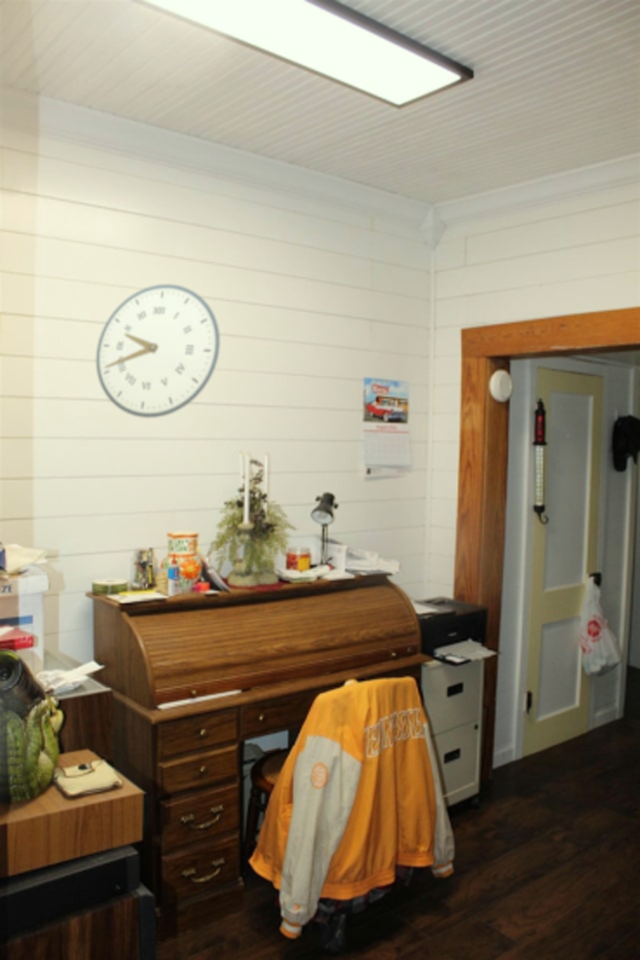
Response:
9.41
